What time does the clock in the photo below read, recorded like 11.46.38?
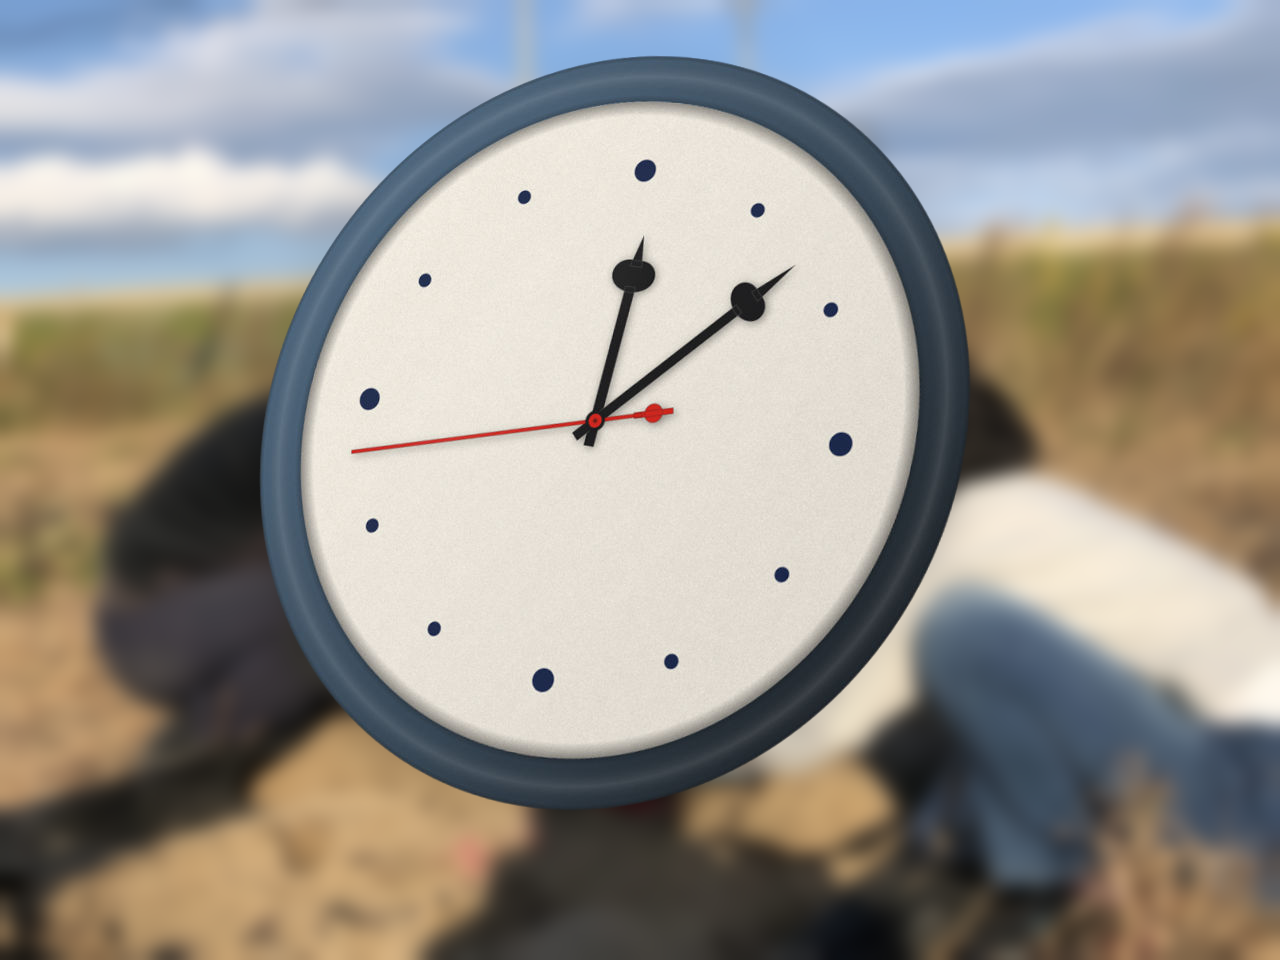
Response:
12.07.43
